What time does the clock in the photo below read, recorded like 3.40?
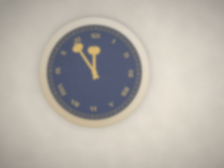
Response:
11.54
